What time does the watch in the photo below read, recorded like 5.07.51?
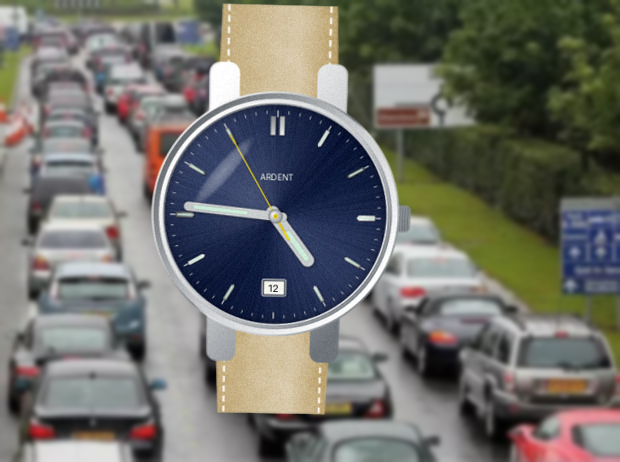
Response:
4.45.55
